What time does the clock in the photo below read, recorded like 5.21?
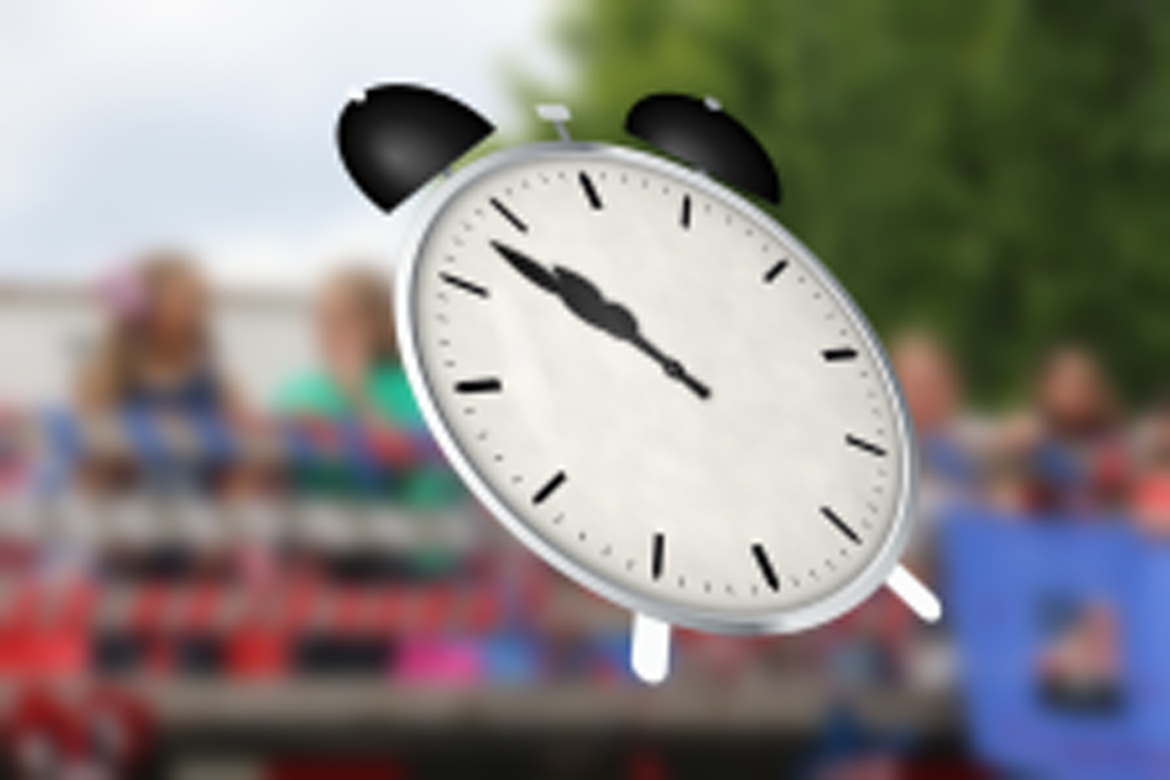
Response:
10.53
